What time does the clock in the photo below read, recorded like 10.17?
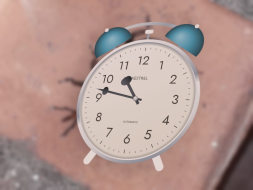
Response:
10.47
